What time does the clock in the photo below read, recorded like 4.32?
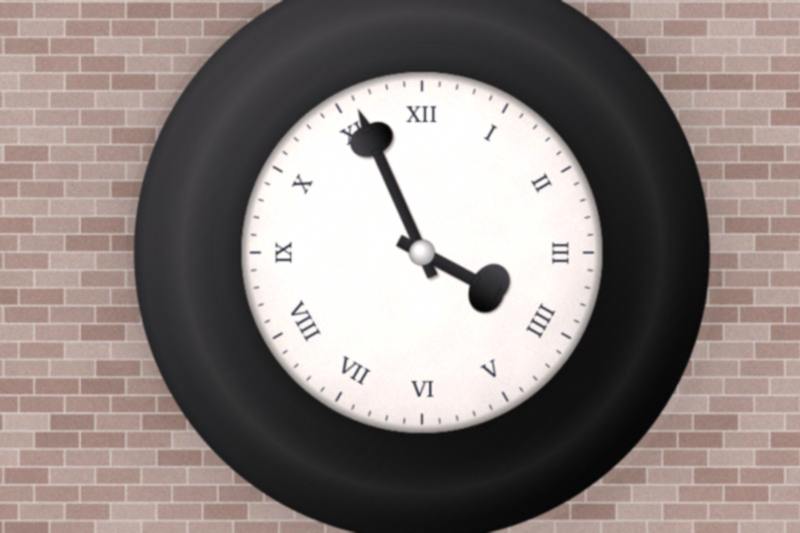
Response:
3.56
